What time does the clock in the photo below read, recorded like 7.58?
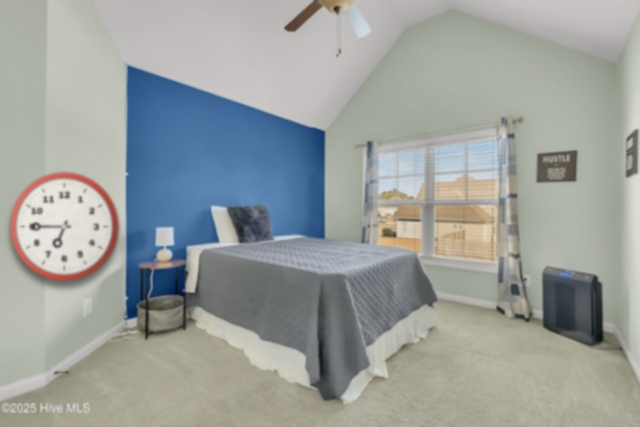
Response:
6.45
